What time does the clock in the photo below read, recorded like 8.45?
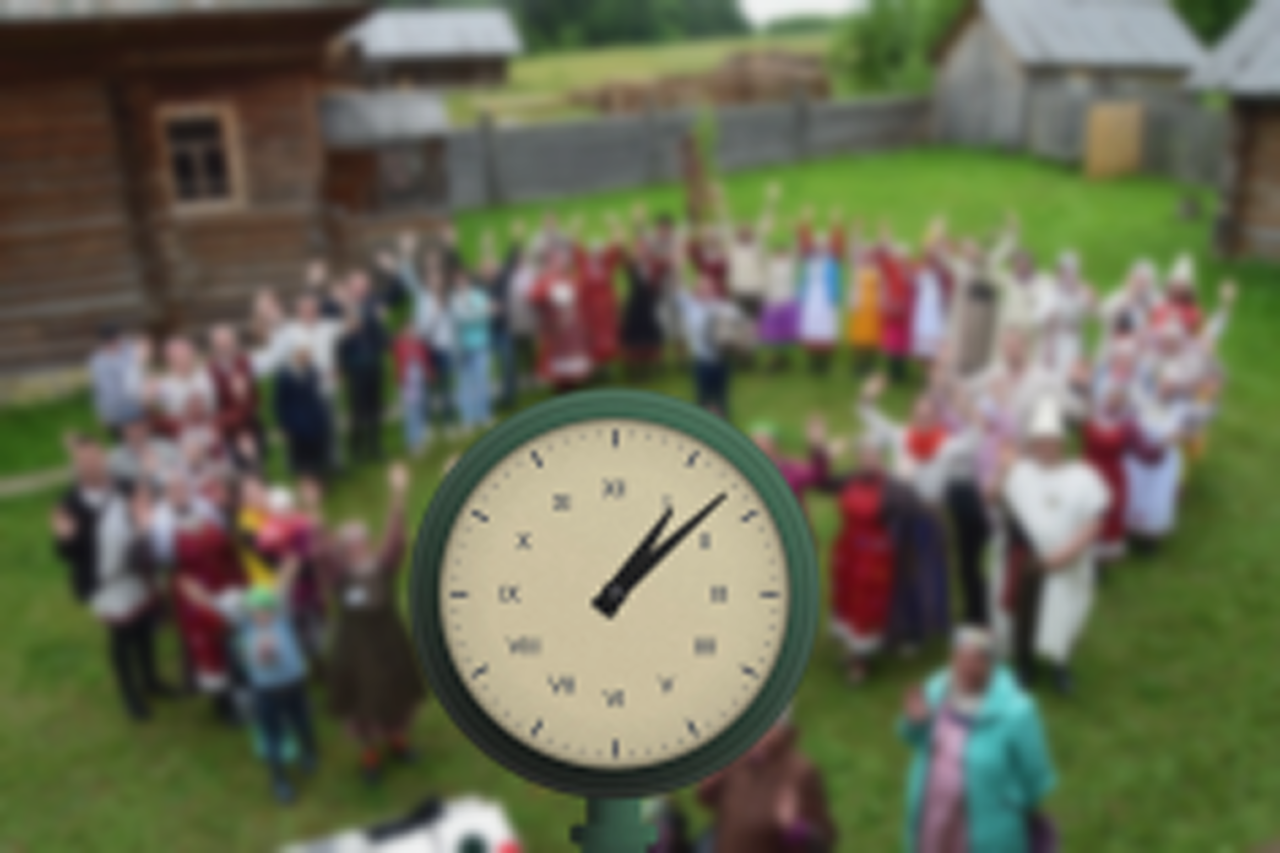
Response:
1.08
